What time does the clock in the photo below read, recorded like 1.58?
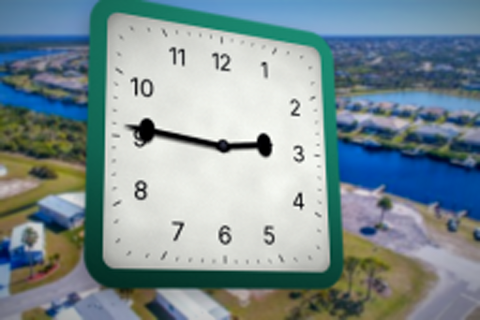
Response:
2.46
